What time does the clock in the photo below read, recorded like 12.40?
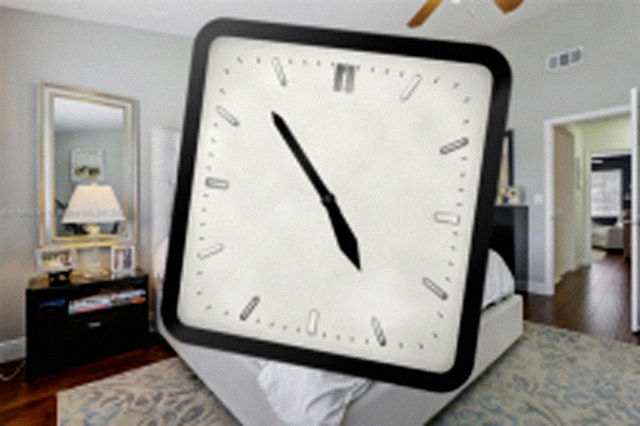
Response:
4.53
